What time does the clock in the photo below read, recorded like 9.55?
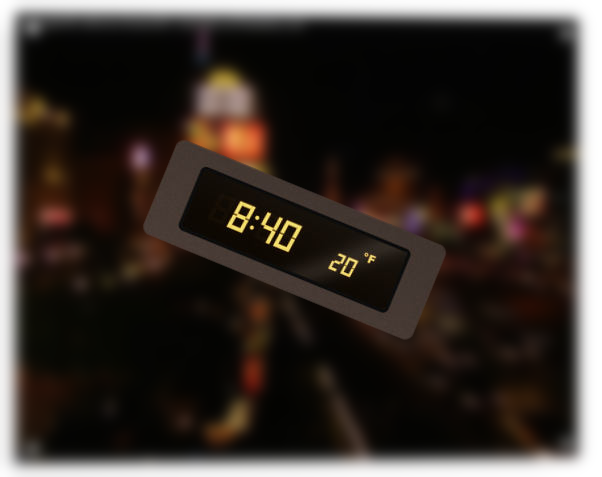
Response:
8.40
